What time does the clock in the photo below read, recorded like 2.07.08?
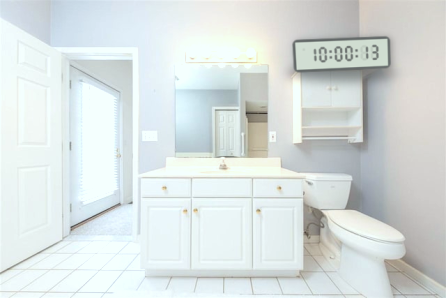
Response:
10.00.13
